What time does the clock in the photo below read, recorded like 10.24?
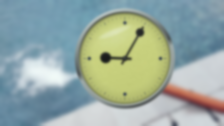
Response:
9.05
